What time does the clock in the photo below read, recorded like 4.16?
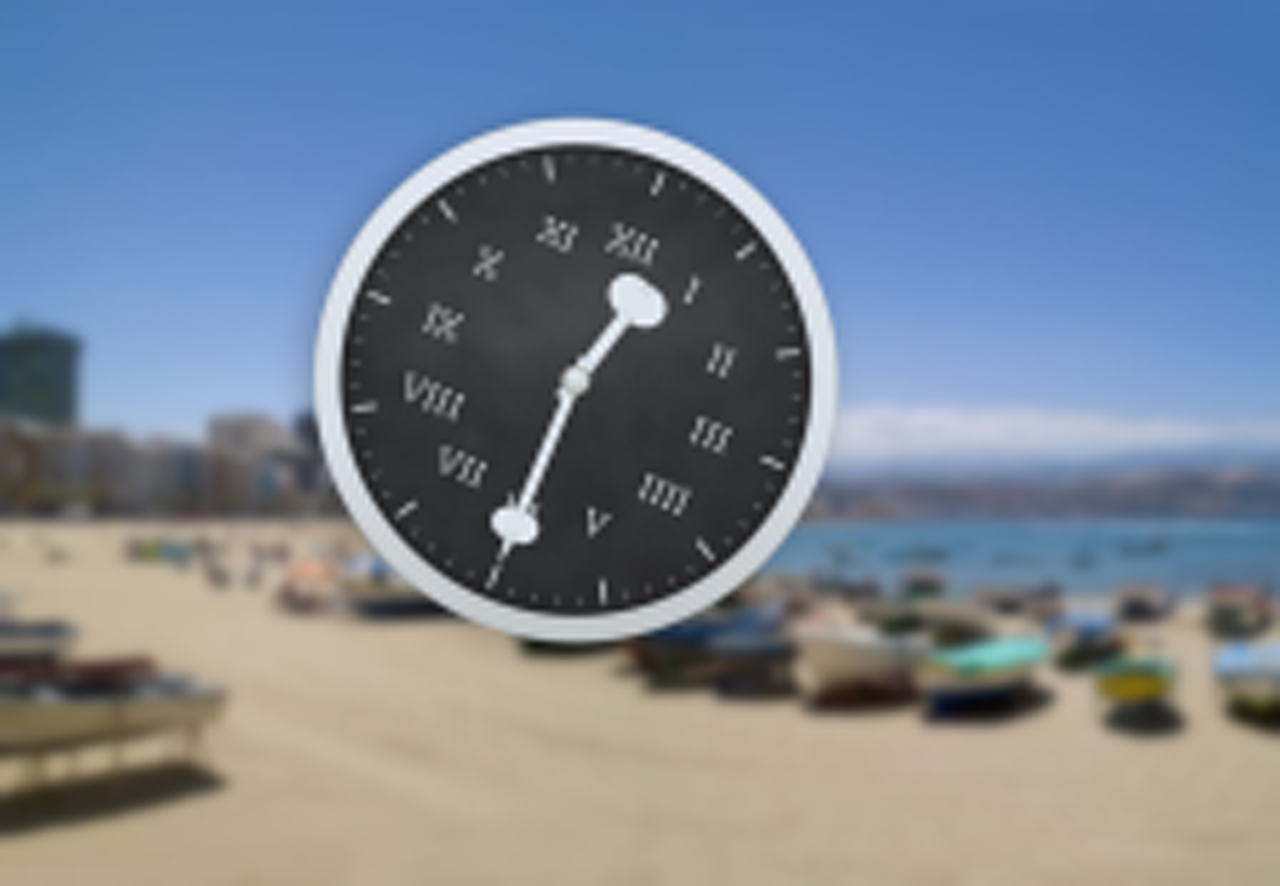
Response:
12.30
